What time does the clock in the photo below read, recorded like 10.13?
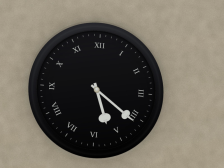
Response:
5.21
